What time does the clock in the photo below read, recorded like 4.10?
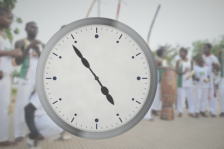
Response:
4.54
